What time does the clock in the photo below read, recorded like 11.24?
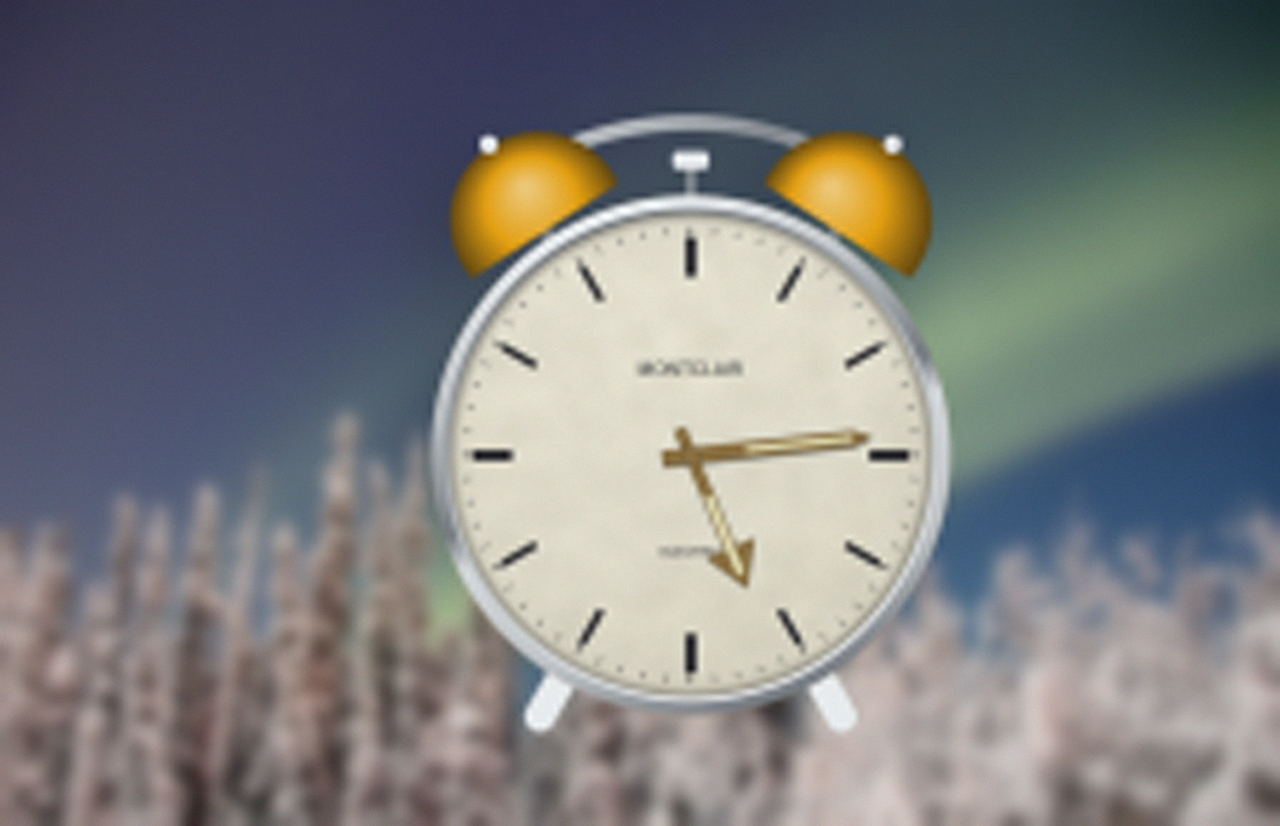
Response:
5.14
